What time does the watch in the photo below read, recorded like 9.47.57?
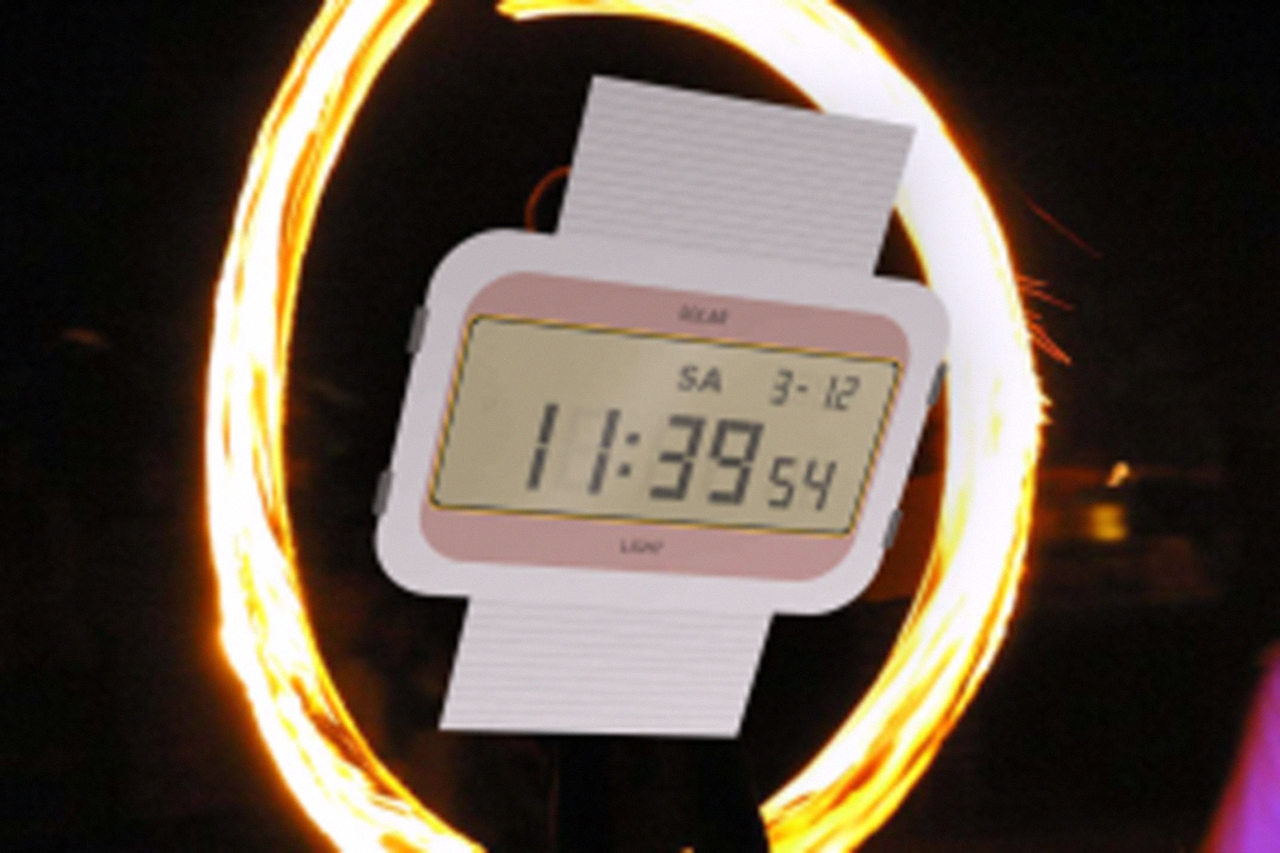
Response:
11.39.54
